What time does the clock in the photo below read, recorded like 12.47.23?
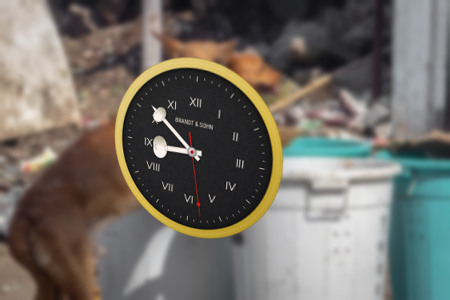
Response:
8.51.28
